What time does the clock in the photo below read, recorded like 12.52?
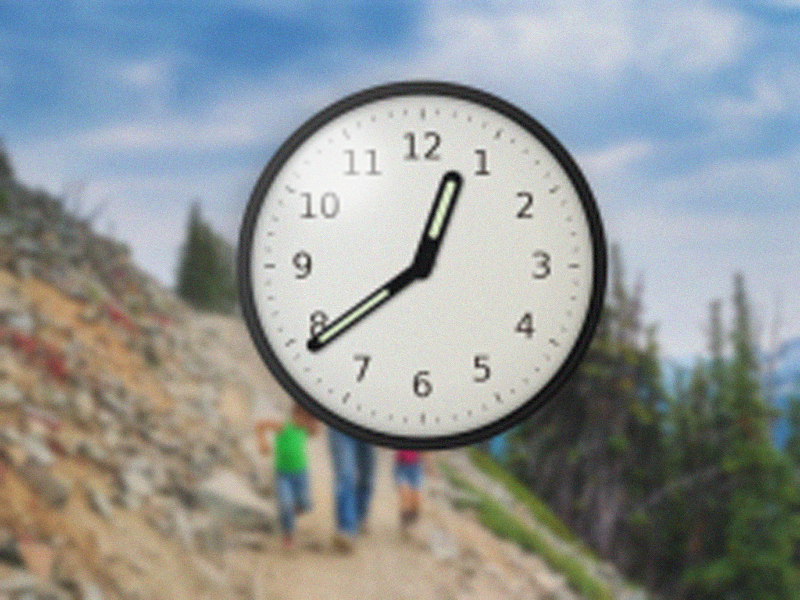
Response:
12.39
